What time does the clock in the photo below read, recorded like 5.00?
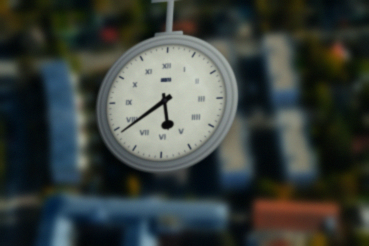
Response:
5.39
